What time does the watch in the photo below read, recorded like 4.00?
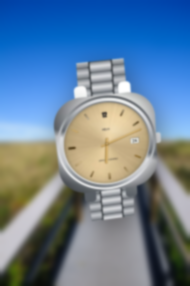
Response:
6.12
